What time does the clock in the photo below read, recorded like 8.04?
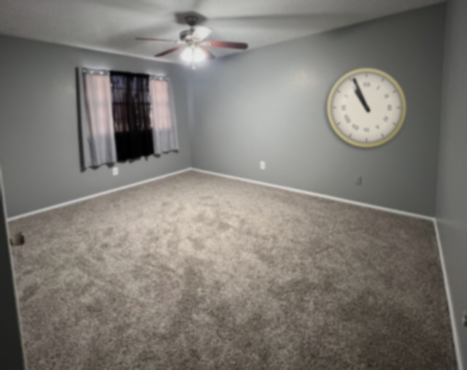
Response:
10.56
